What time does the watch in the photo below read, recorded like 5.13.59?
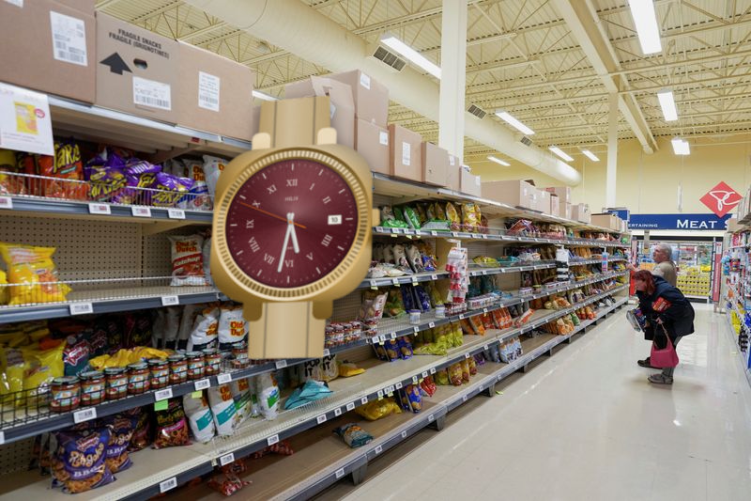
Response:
5.31.49
